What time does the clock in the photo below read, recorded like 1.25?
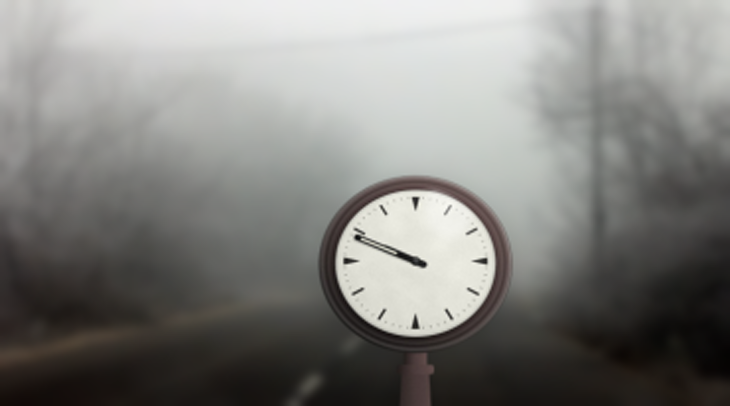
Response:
9.49
